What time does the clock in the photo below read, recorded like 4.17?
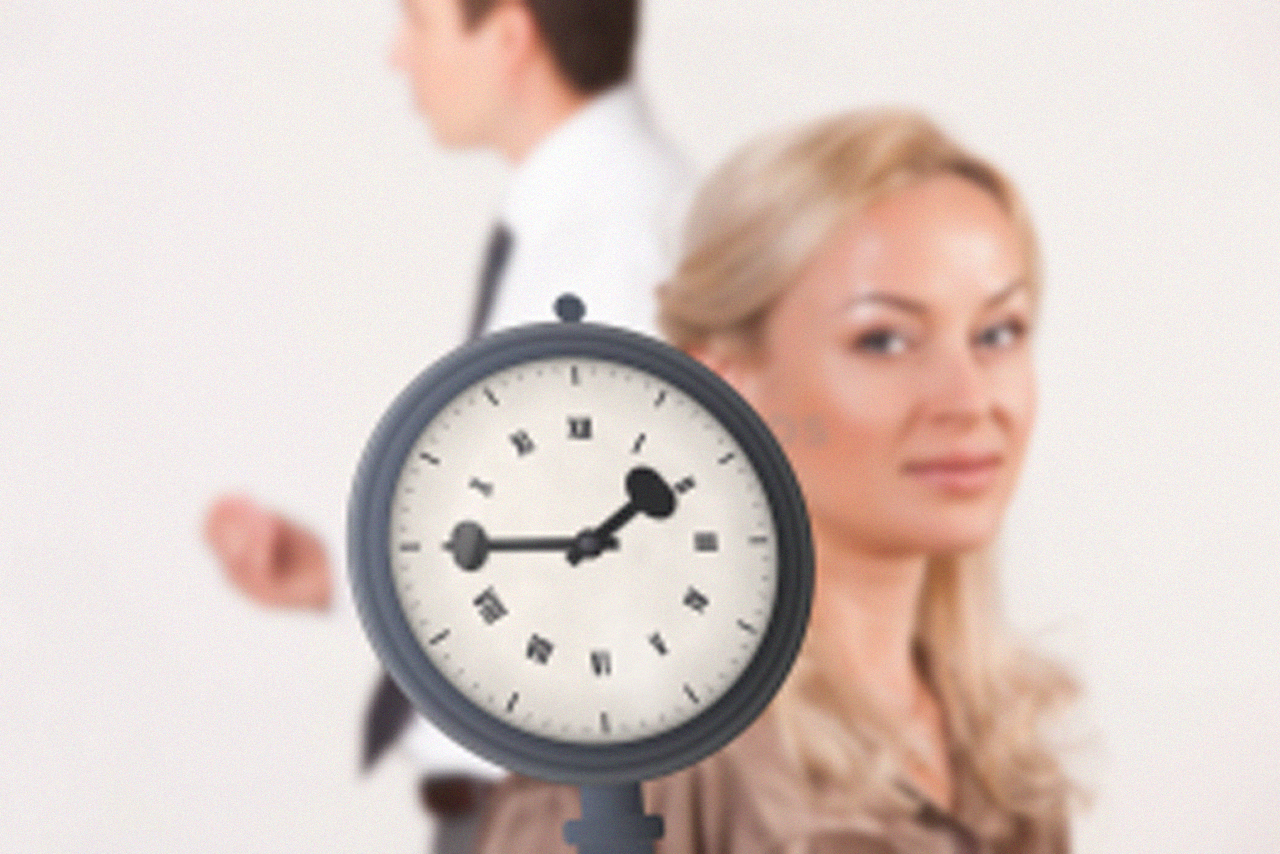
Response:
1.45
